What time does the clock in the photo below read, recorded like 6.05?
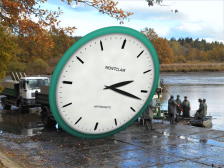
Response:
2.17
